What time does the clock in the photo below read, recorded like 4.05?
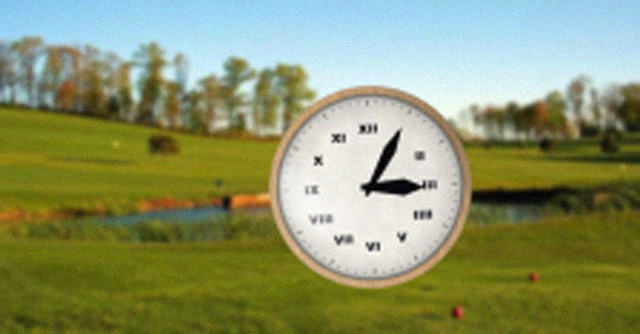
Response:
3.05
